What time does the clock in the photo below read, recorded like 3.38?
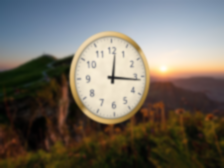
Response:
12.16
